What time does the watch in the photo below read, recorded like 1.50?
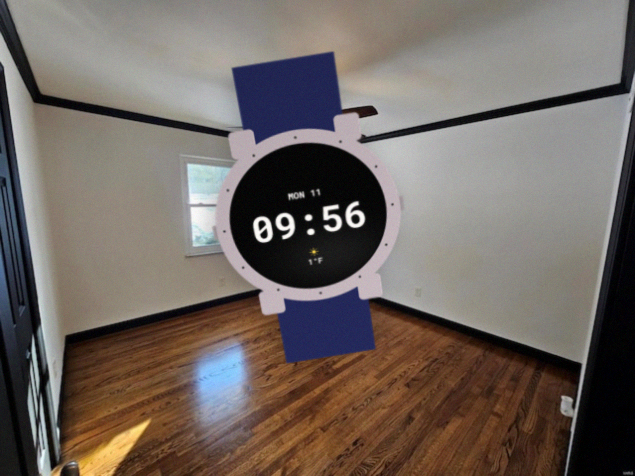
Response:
9.56
